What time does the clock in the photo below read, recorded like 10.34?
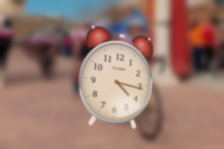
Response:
4.16
